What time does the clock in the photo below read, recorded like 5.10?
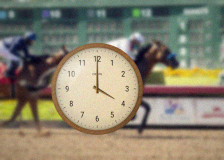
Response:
4.00
